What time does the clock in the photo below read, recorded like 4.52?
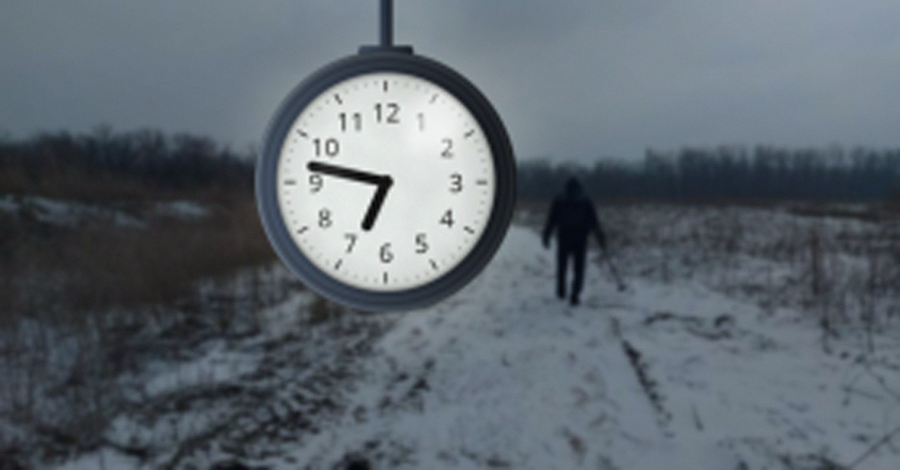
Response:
6.47
